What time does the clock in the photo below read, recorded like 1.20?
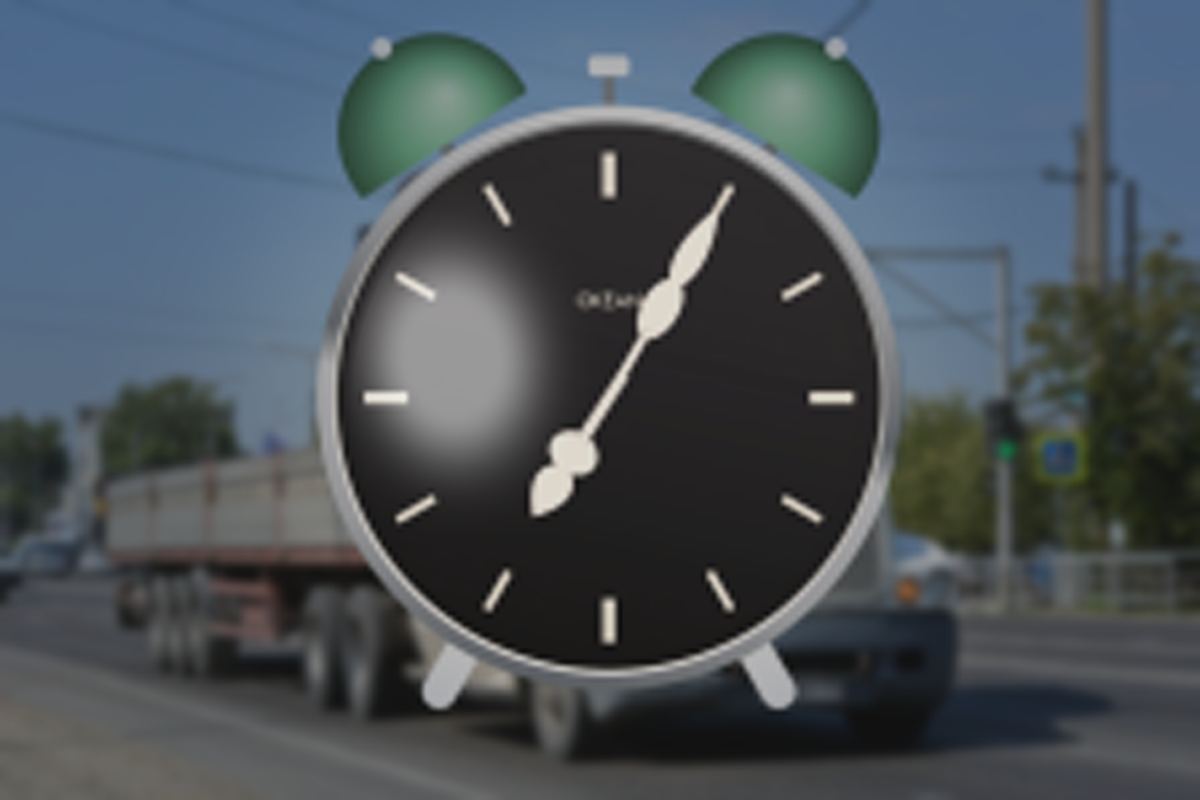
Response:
7.05
